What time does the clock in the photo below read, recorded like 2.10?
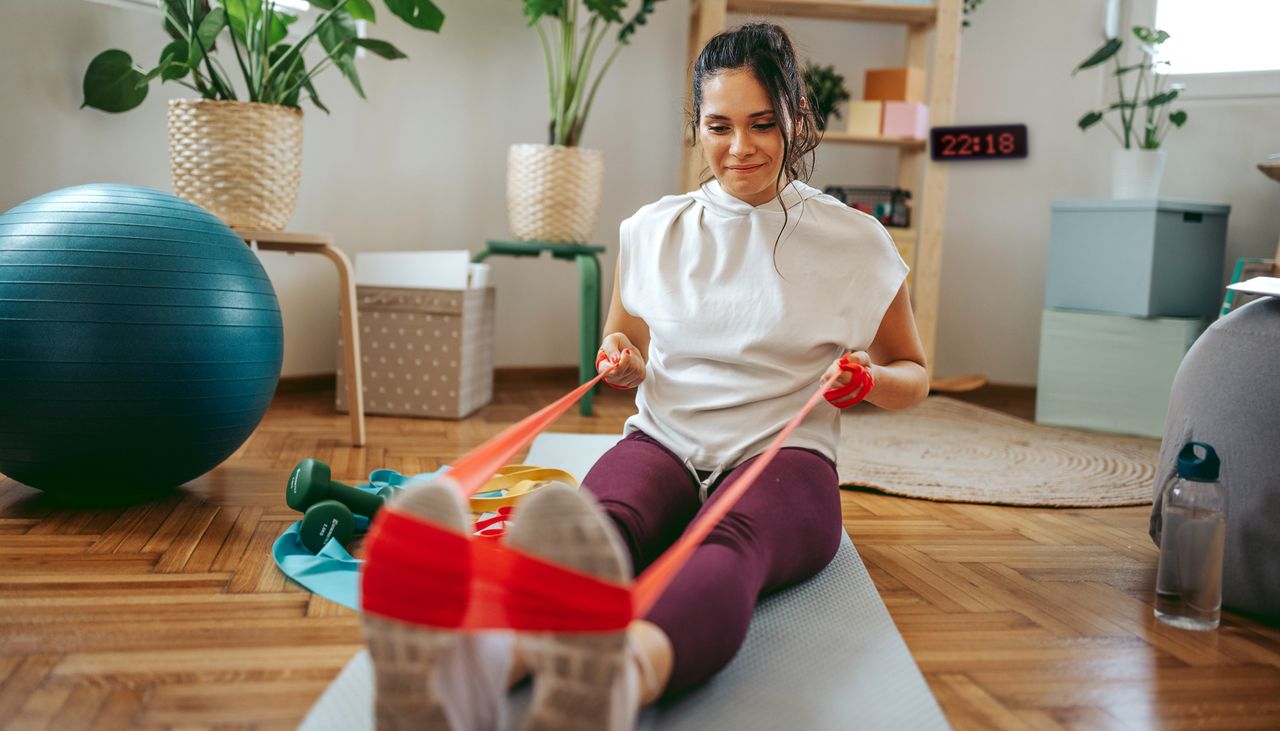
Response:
22.18
